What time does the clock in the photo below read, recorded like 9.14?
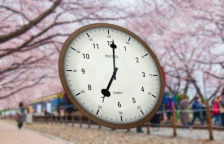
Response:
7.01
